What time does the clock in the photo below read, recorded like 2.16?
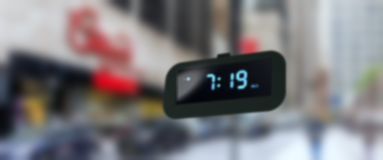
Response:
7.19
